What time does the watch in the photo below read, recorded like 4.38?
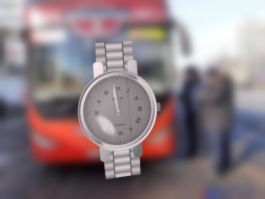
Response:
11.59
